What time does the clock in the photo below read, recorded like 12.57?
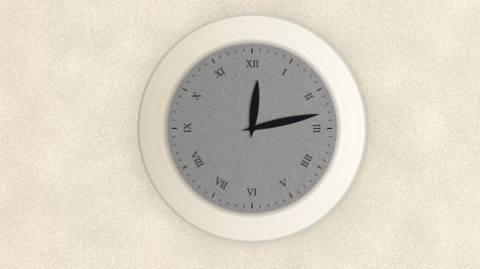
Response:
12.13
